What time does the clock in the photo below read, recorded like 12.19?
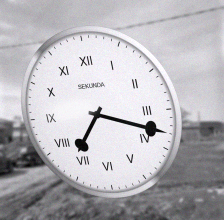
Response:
7.18
